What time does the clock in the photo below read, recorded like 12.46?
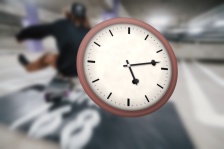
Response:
5.13
